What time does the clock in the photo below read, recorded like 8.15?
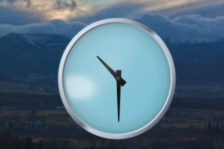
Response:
10.30
